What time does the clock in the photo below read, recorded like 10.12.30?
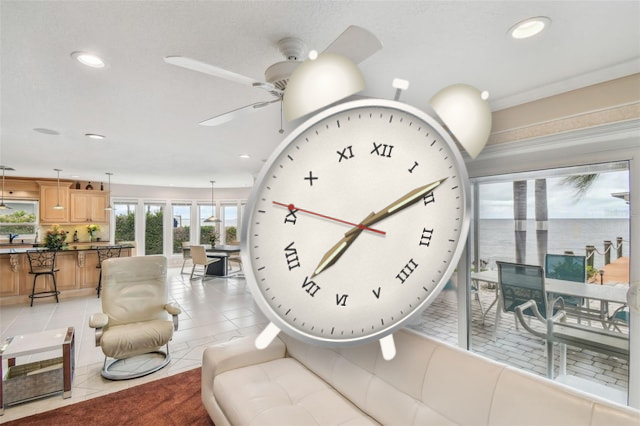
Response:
7.08.46
